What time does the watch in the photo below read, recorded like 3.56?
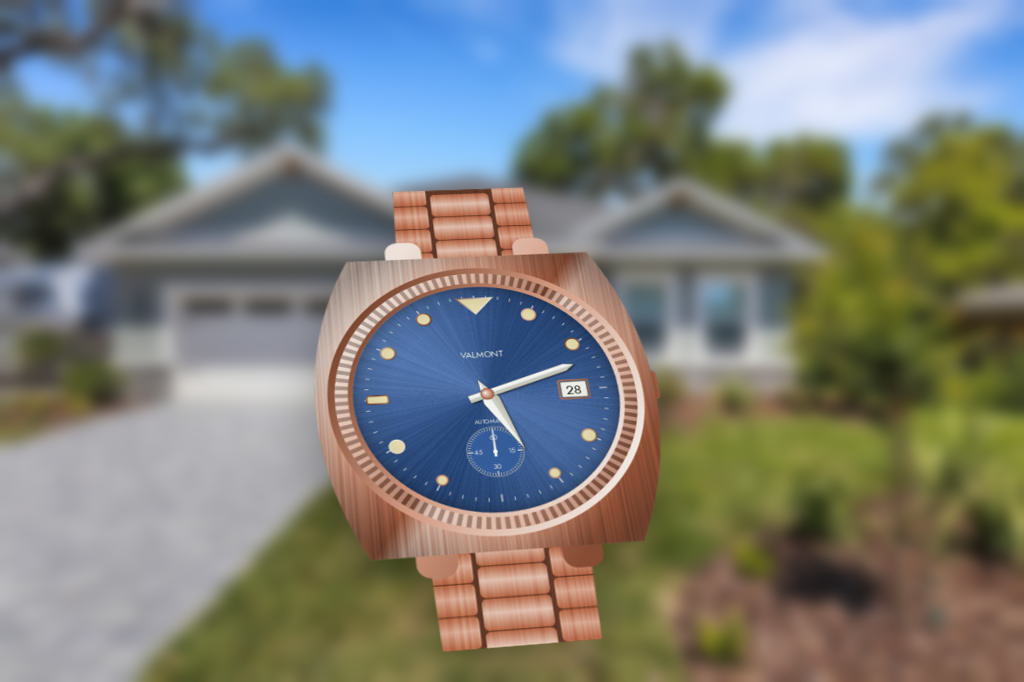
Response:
5.12
